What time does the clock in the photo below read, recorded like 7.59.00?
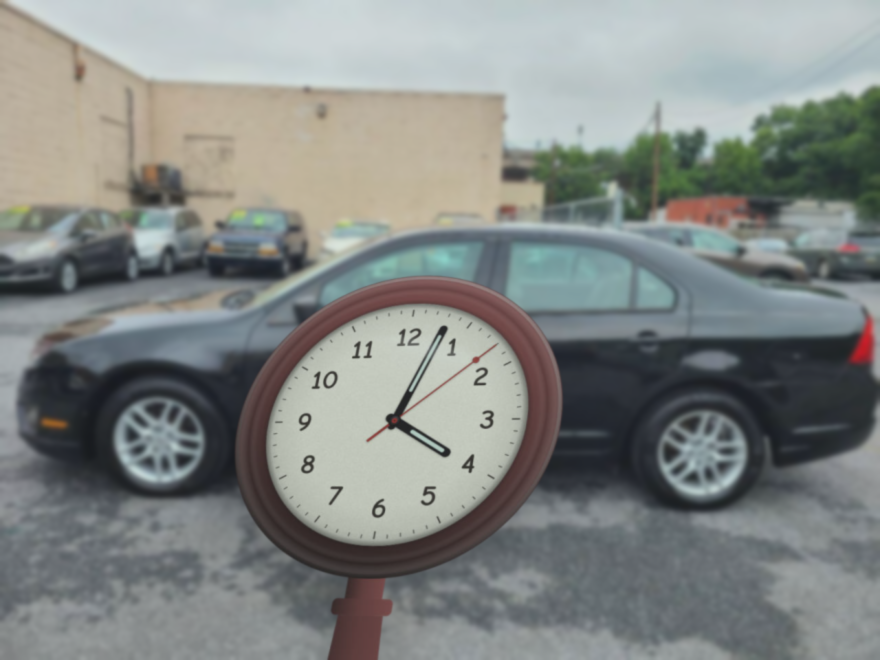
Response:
4.03.08
